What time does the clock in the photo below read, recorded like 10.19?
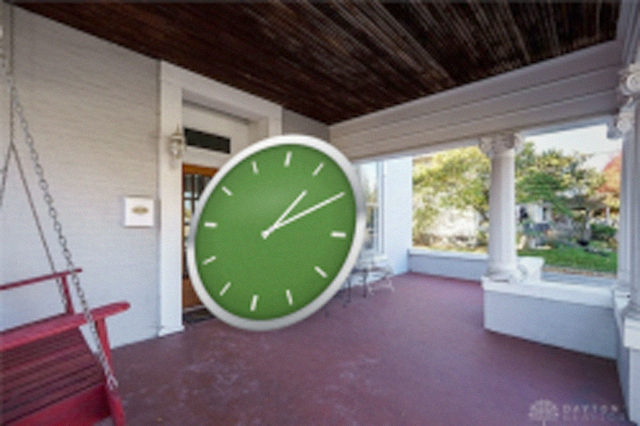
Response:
1.10
